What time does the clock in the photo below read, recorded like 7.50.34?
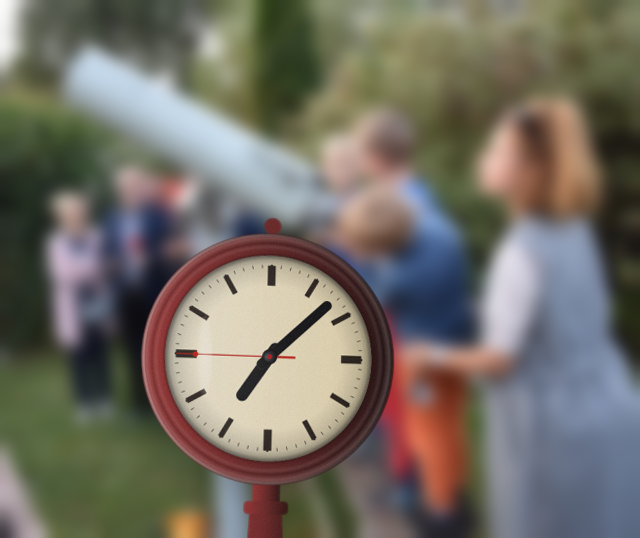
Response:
7.07.45
